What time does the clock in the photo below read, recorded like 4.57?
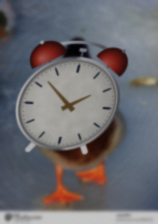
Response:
1.52
